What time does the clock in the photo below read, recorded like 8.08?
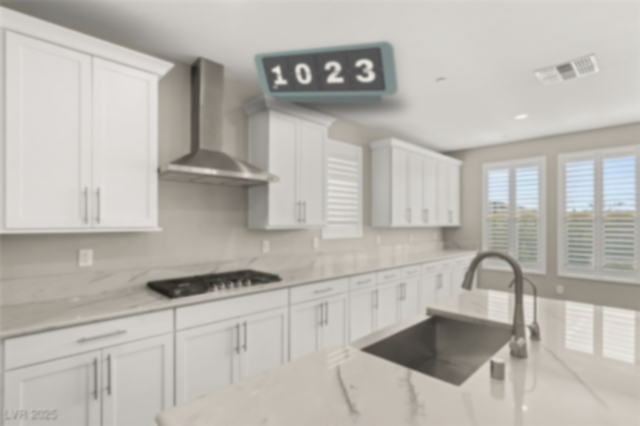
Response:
10.23
